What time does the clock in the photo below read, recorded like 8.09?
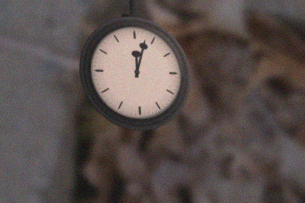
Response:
12.03
